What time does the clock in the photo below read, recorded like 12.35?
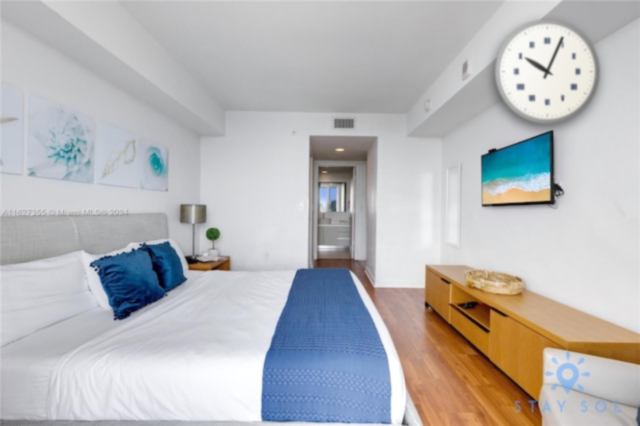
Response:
10.04
